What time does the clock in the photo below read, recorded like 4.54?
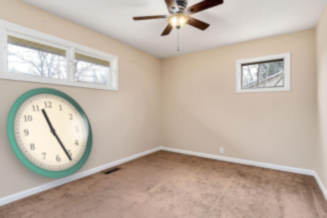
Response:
11.26
